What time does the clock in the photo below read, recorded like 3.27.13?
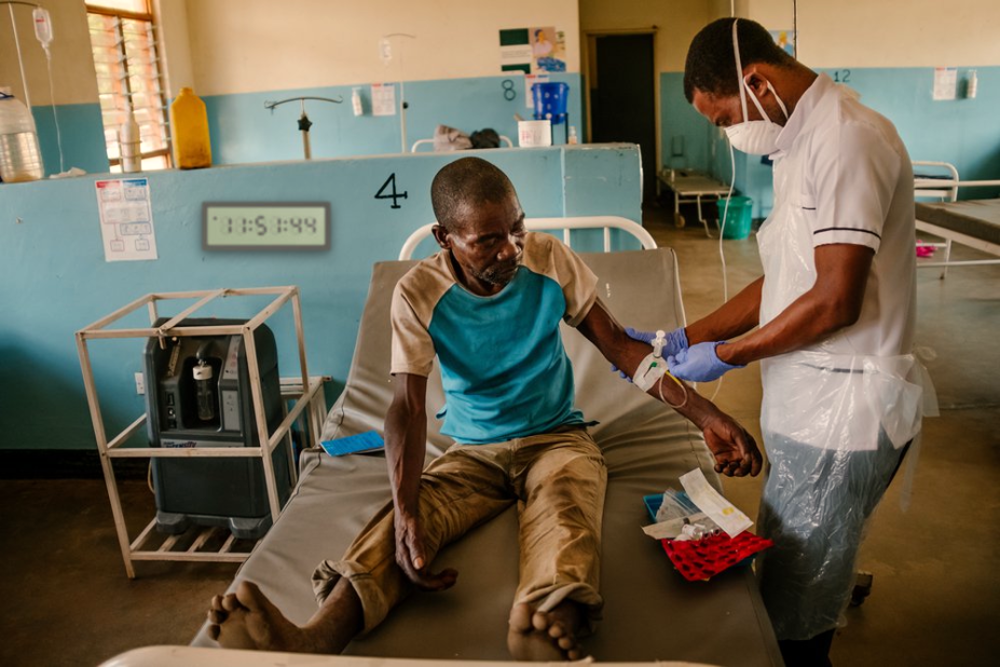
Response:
11.51.44
